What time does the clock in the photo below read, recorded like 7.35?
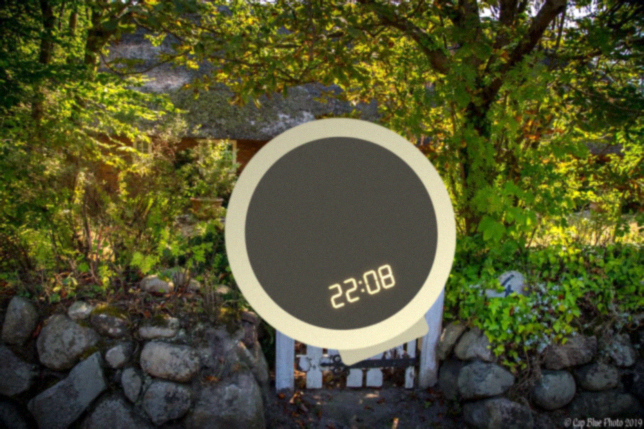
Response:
22.08
